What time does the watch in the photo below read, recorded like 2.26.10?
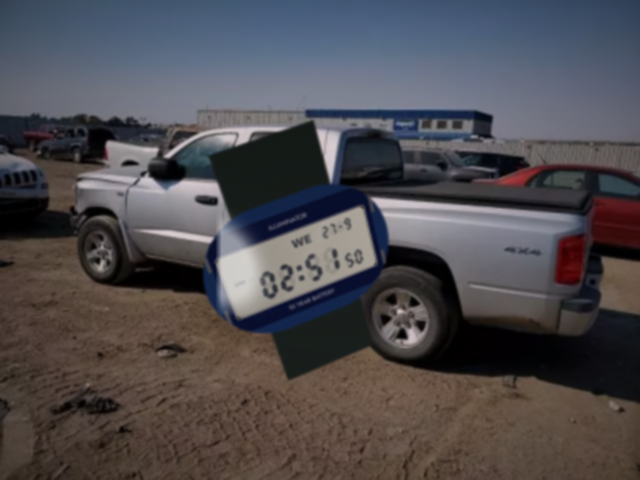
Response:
2.51.50
